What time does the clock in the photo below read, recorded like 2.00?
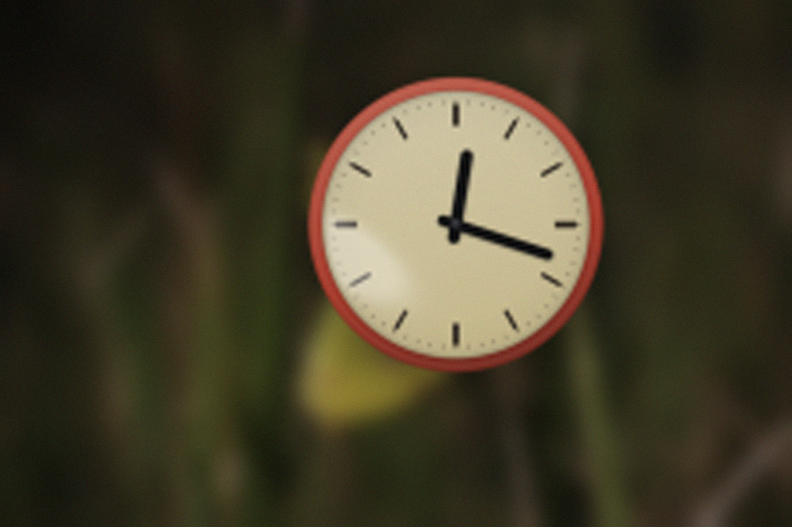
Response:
12.18
